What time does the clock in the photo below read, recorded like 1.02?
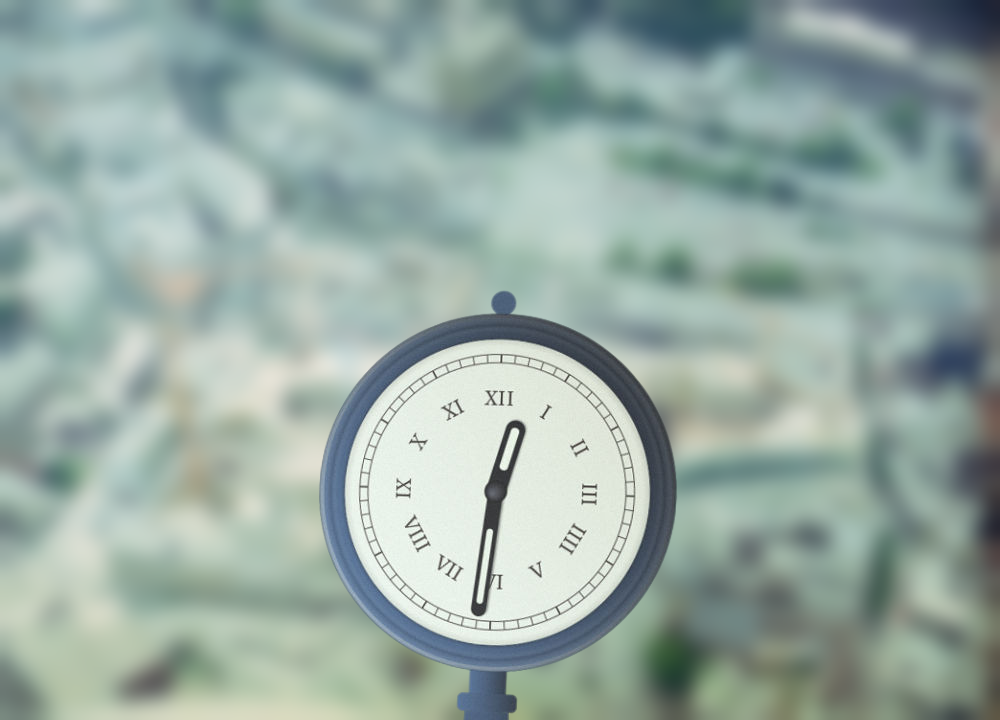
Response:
12.31
